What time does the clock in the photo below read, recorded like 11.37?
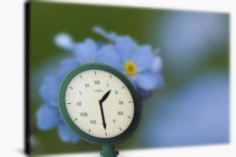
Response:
1.30
